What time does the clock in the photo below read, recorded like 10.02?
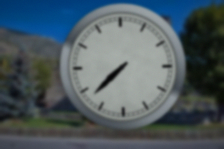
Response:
7.38
